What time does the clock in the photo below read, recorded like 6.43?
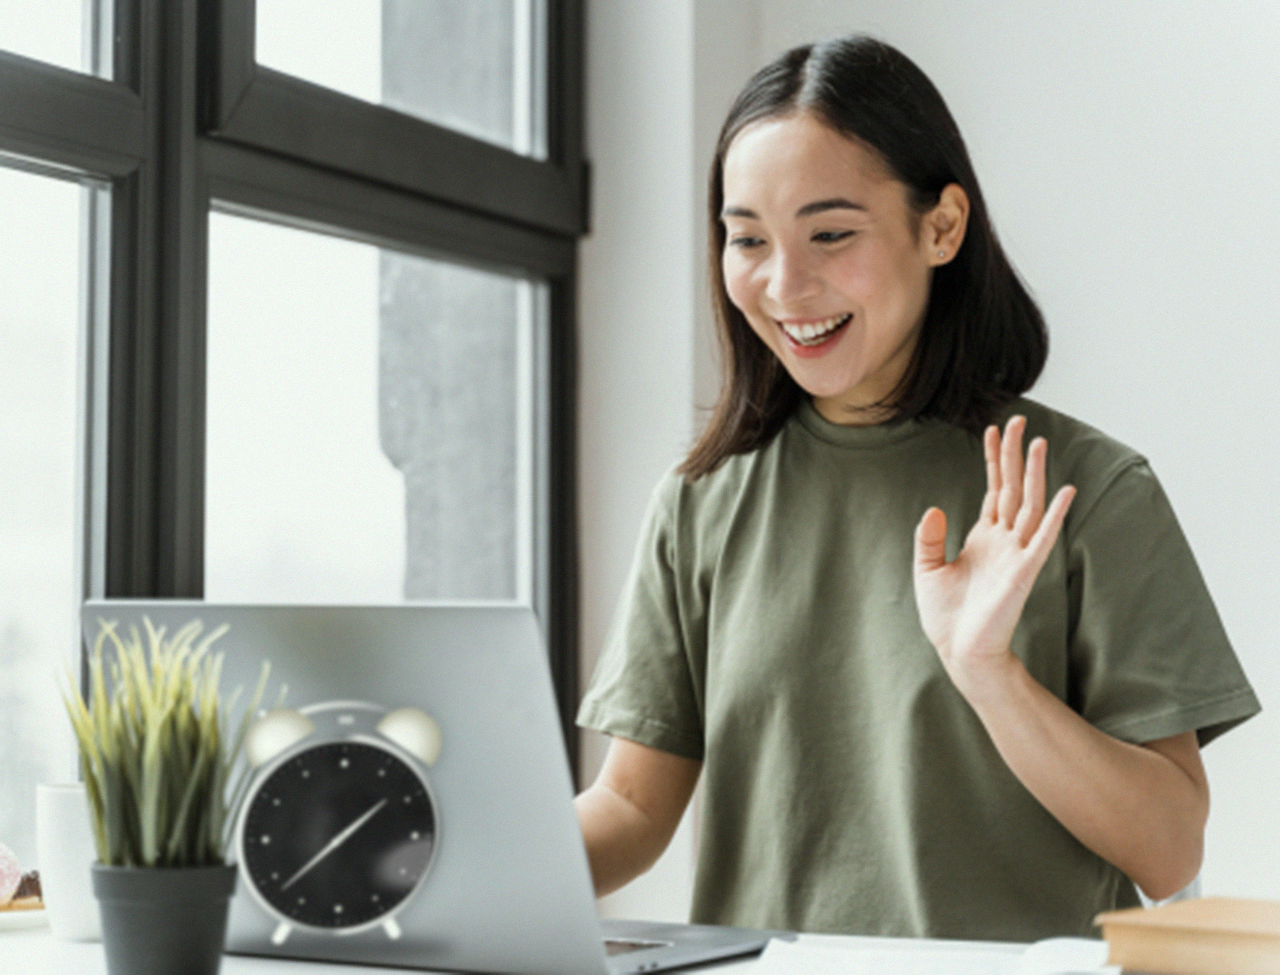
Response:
1.38
